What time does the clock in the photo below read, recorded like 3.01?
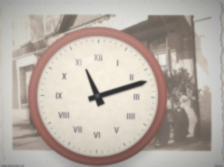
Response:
11.12
